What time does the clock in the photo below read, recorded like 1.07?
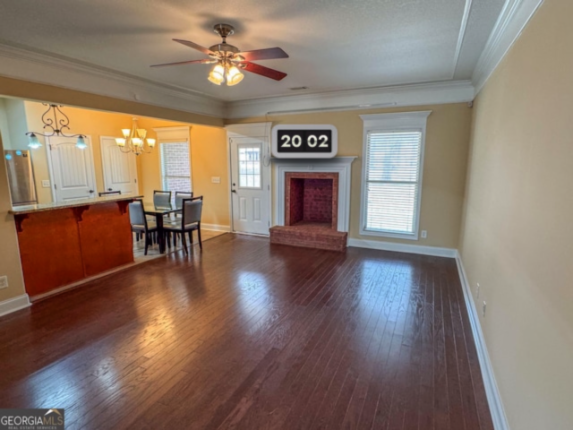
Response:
20.02
